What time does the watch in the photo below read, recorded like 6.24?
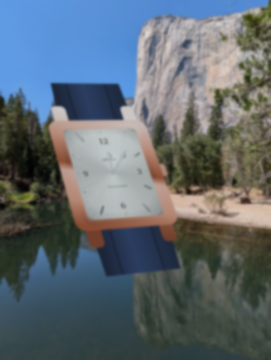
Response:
12.07
